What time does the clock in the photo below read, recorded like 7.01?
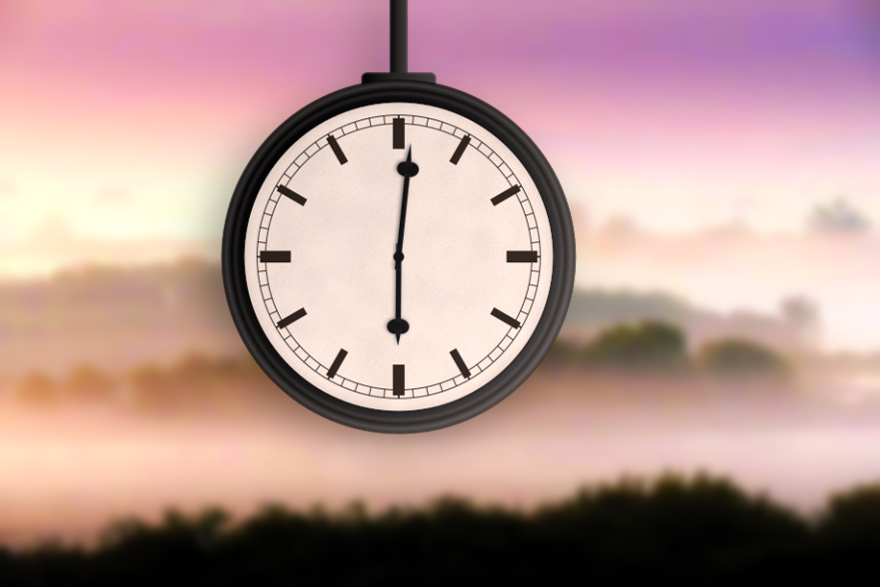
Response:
6.01
